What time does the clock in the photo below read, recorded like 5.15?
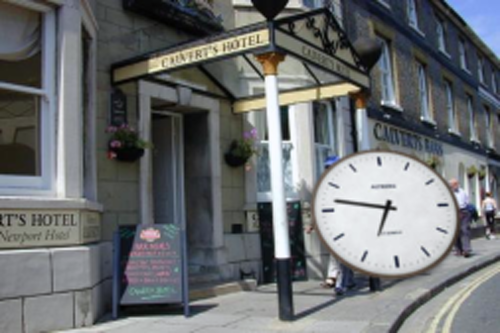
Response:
6.47
